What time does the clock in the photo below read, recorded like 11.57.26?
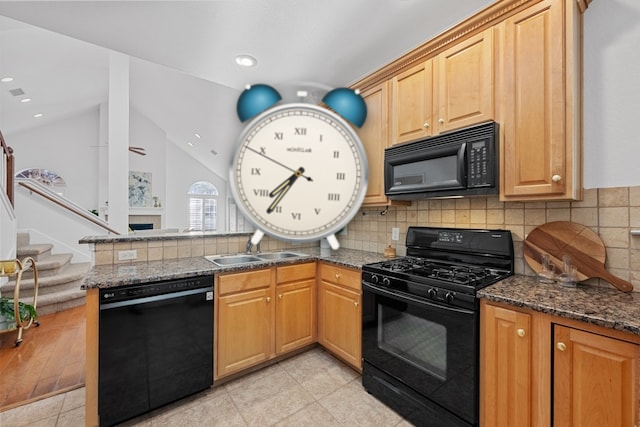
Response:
7.35.49
